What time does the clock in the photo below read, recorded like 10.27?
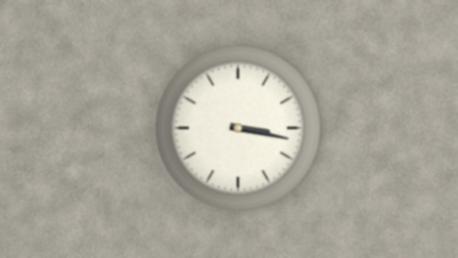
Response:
3.17
